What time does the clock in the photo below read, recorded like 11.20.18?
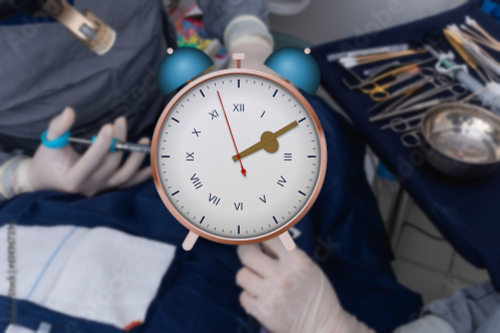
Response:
2.09.57
